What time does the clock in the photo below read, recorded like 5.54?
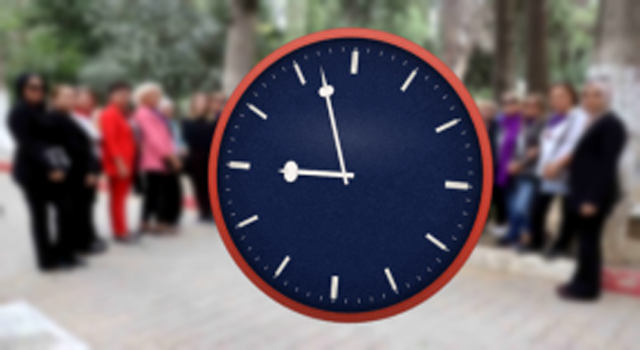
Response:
8.57
